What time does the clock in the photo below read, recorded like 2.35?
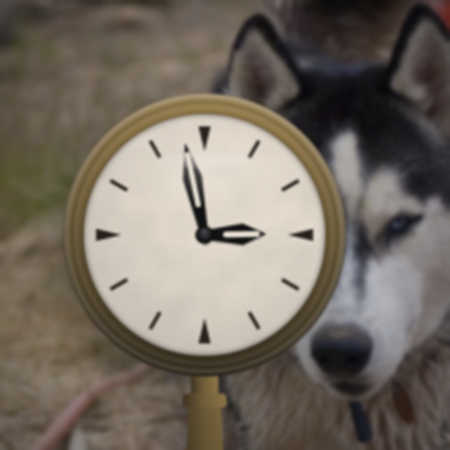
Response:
2.58
